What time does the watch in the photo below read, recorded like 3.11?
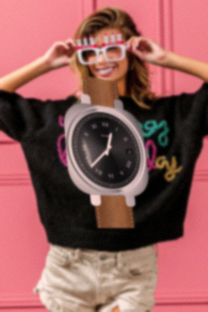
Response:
12.38
